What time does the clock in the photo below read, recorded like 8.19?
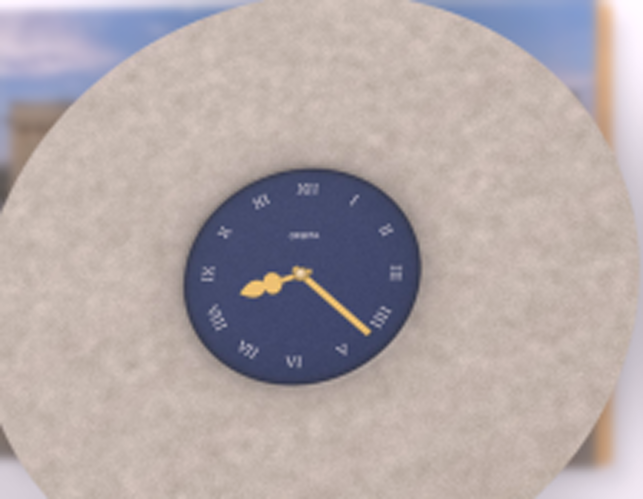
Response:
8.22
